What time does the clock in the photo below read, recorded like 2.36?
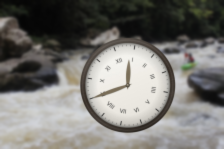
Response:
12.45
